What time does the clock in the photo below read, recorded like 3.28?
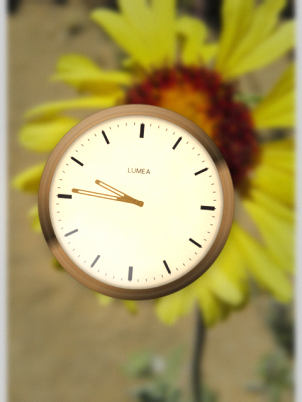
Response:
9.46
